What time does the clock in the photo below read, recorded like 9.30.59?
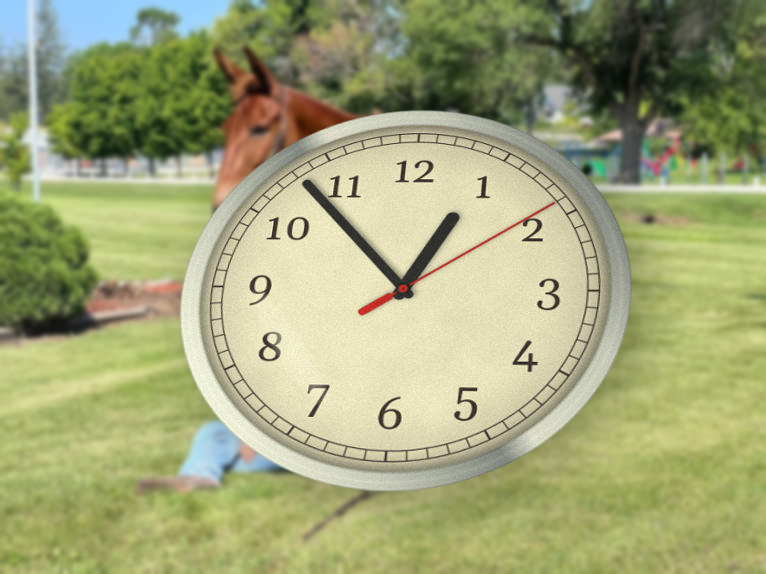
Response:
12.53.09
